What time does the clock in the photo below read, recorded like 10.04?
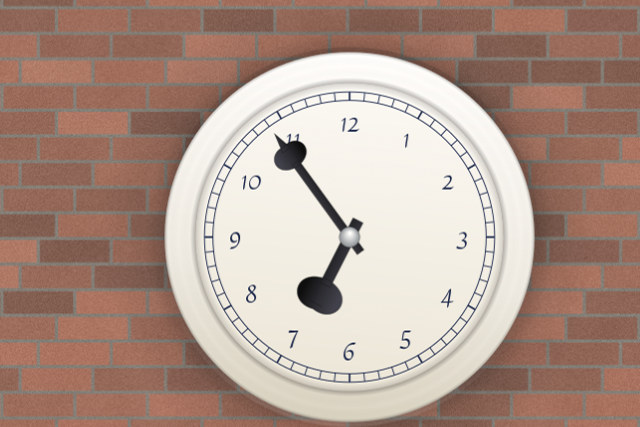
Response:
6.54
